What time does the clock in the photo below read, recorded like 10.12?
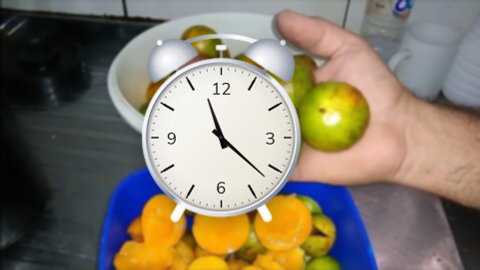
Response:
11.22
